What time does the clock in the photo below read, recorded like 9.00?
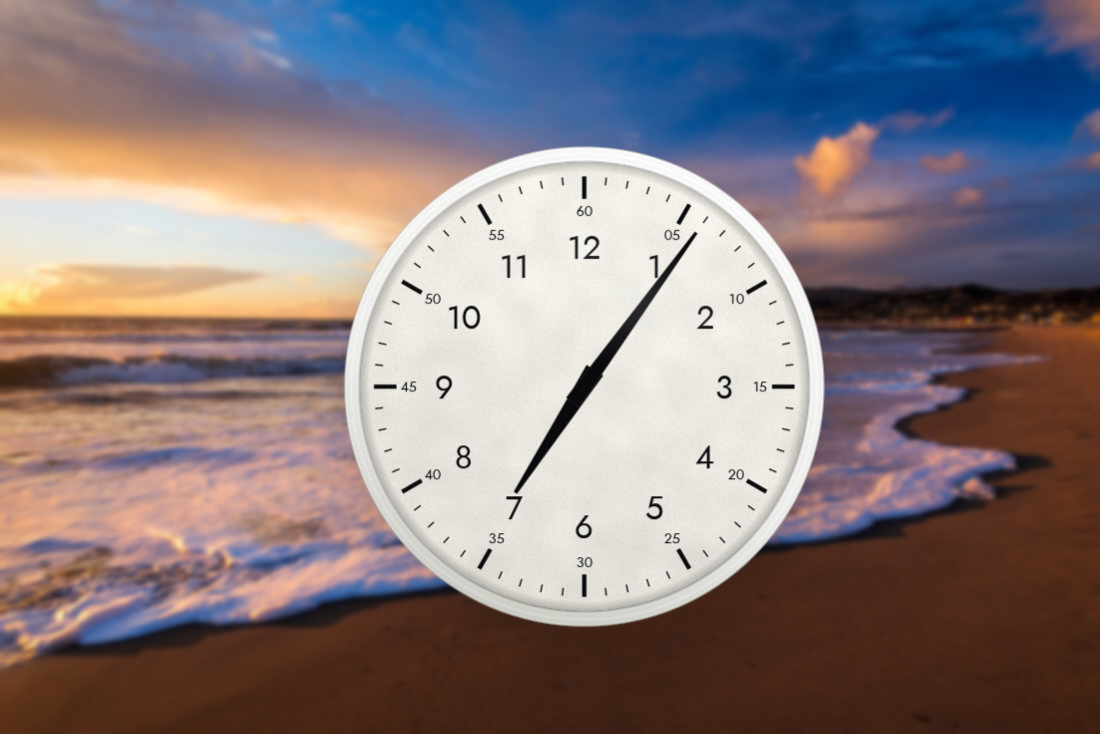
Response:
7.06
